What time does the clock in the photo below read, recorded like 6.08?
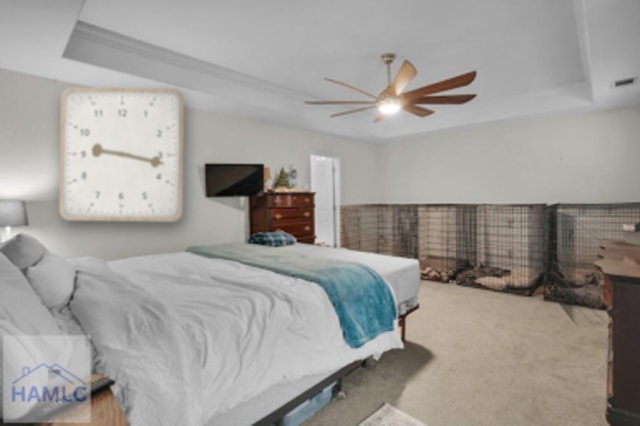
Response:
9.17
